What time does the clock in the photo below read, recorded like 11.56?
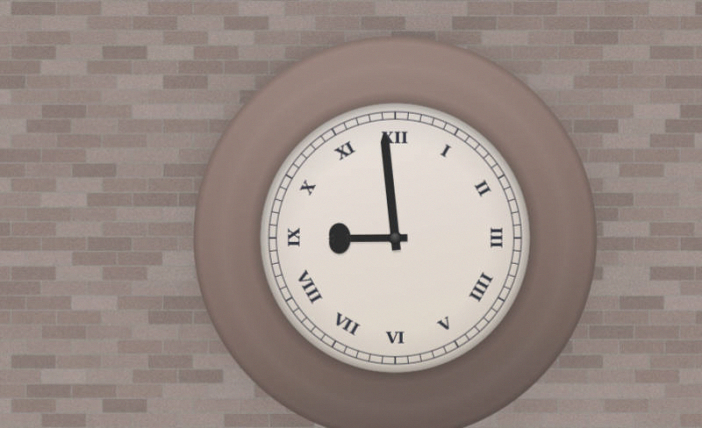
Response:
8.59
